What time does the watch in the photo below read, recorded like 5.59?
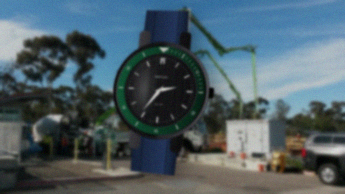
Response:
2.36
